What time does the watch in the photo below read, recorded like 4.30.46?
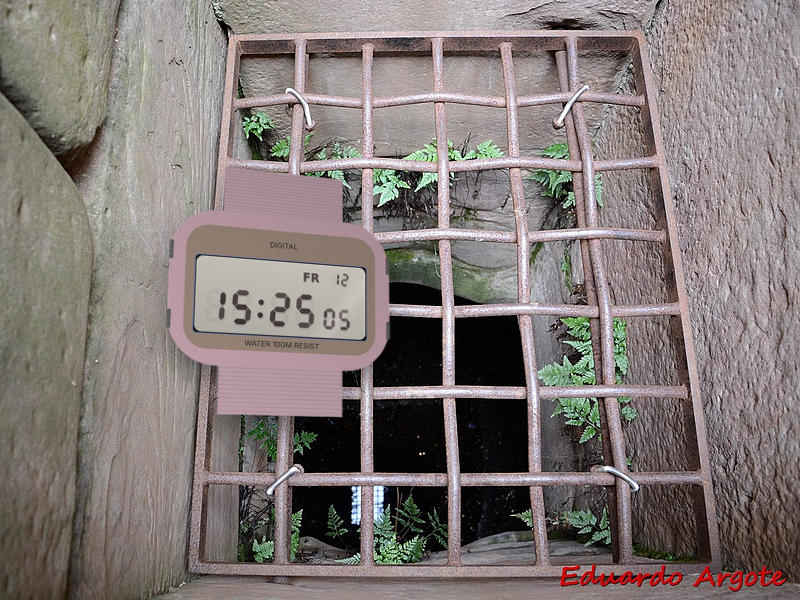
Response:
15.25.05
